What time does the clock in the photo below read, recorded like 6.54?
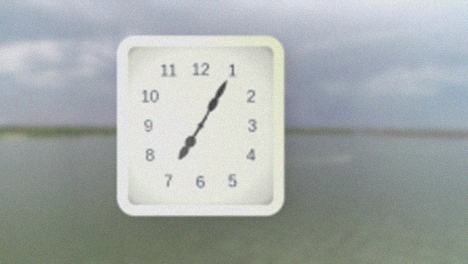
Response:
7.05
